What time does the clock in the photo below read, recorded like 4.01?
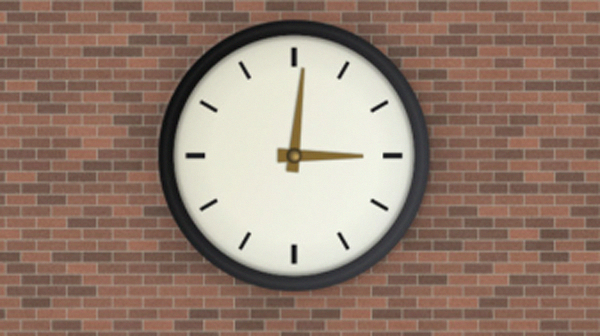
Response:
3.01
